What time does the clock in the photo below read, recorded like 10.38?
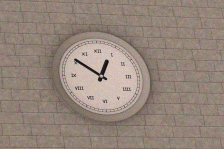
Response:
12.51
